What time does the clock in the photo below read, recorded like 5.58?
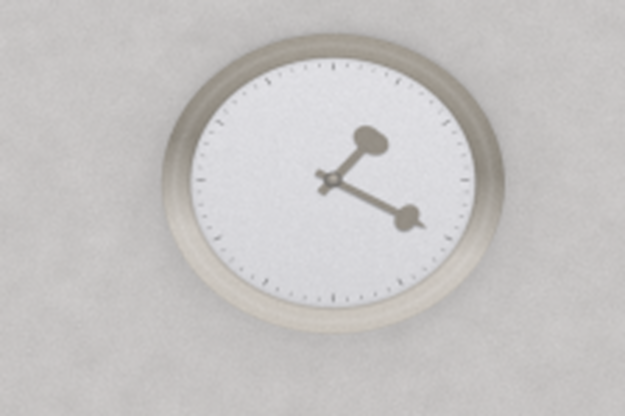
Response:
1.20
